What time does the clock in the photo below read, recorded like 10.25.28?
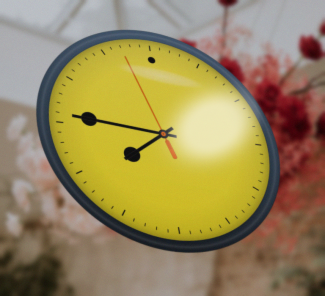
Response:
7.45.57
